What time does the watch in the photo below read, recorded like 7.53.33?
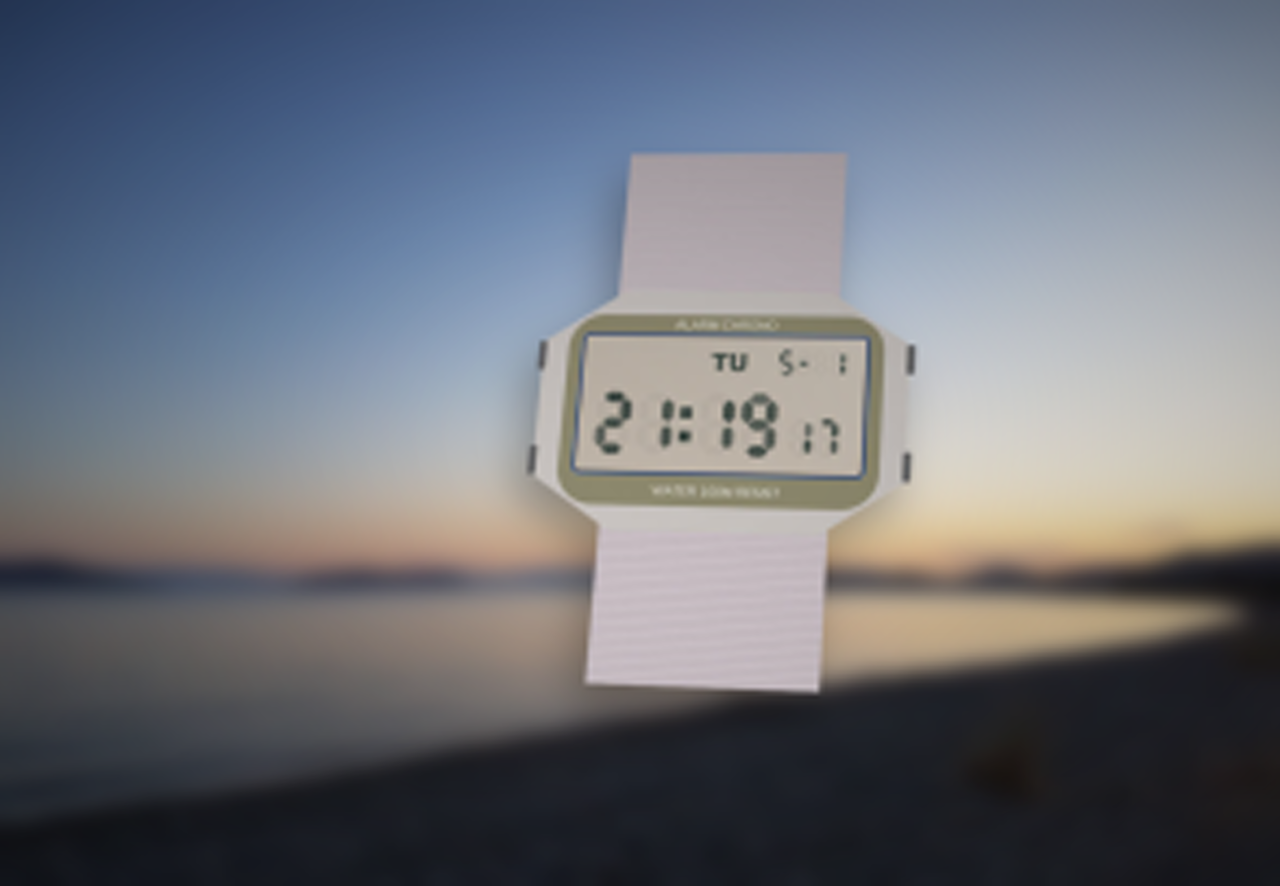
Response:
21.19.17
